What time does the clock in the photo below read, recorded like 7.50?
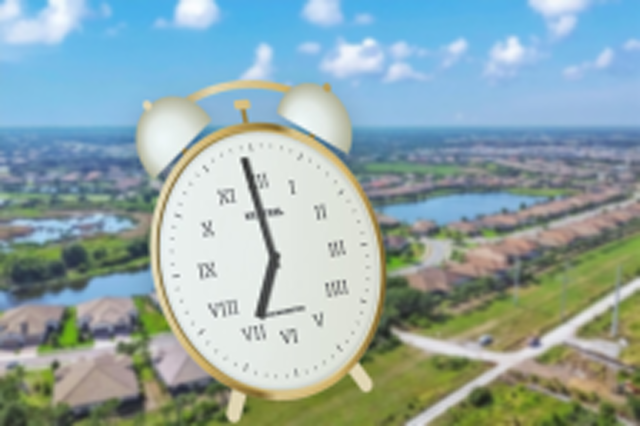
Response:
6.59
